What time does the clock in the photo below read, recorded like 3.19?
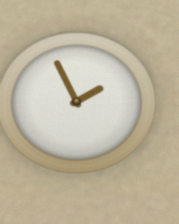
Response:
1.56
